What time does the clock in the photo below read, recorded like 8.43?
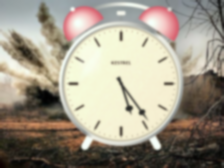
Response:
5.24
